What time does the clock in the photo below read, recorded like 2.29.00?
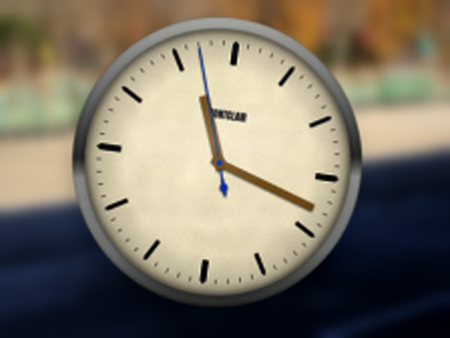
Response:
11.17.57
